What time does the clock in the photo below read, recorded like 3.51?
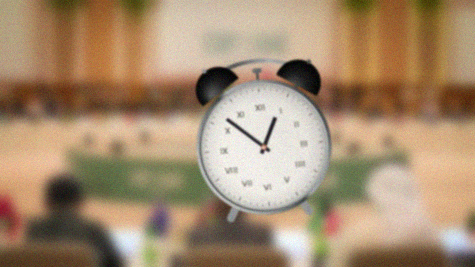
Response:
12.52
